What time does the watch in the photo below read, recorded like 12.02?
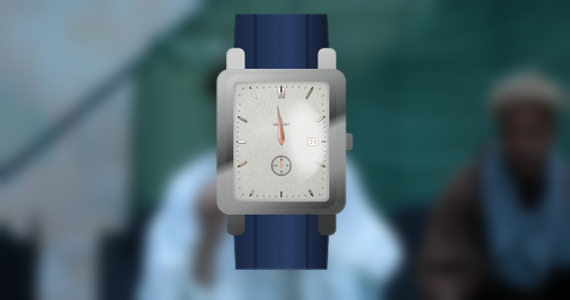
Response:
11.59
